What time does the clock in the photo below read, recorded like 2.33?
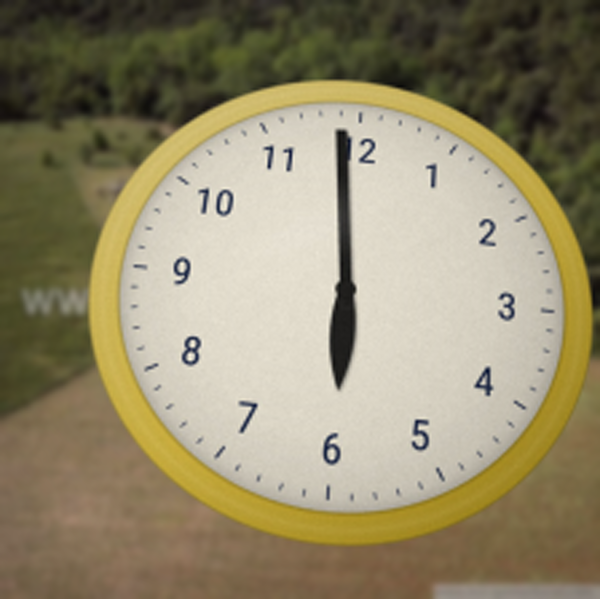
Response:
5.59
